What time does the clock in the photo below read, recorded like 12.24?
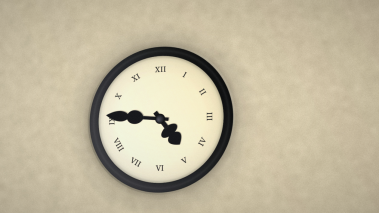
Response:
4.46
